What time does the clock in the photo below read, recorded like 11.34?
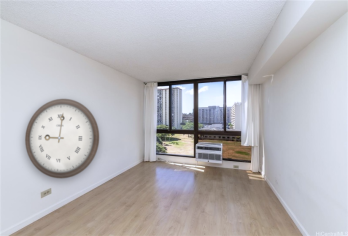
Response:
9.01
